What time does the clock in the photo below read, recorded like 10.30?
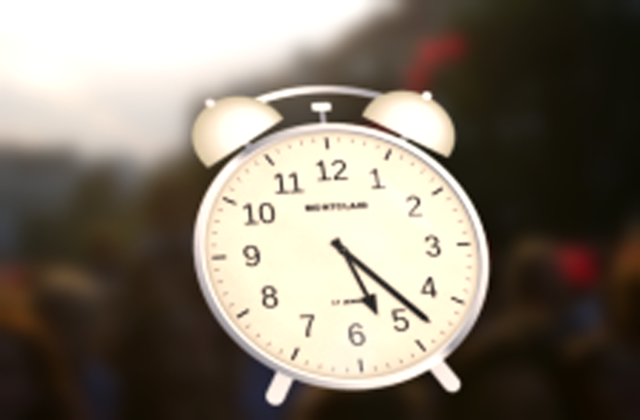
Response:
5.23
